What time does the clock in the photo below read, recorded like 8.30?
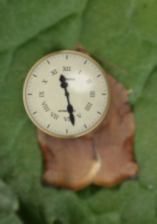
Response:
11.28
